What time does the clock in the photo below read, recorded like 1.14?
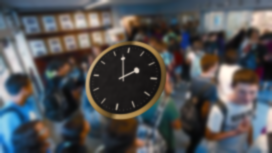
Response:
1.58
